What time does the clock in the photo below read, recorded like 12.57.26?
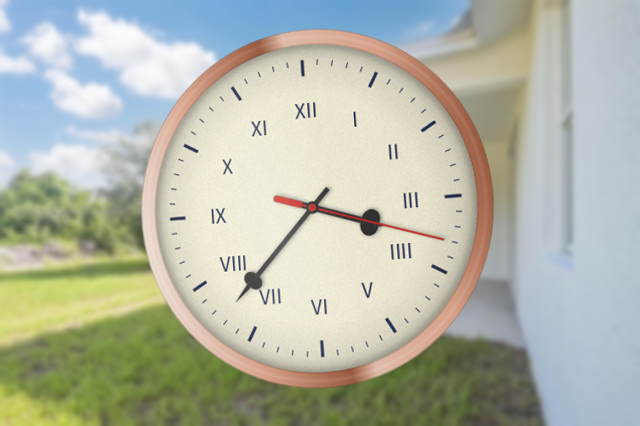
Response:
3.37.18
